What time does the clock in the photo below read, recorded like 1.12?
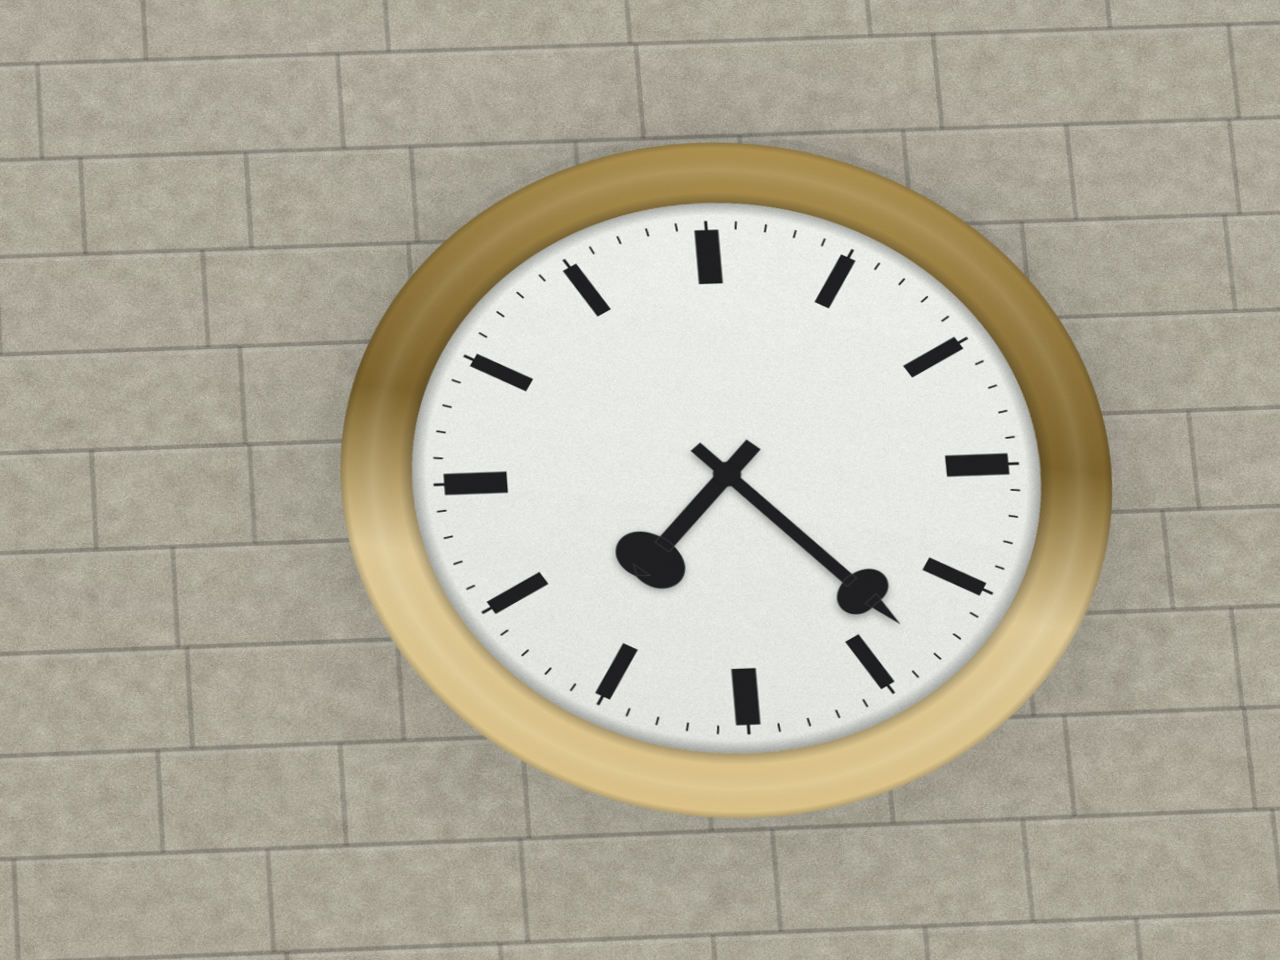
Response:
7.23
